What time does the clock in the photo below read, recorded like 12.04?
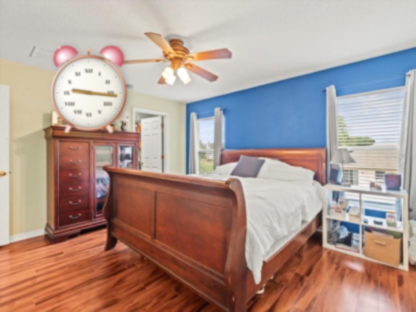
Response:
9.16
